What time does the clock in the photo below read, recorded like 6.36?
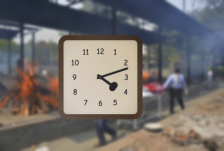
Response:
4.12
